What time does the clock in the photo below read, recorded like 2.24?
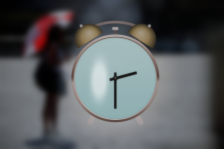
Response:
2.30
